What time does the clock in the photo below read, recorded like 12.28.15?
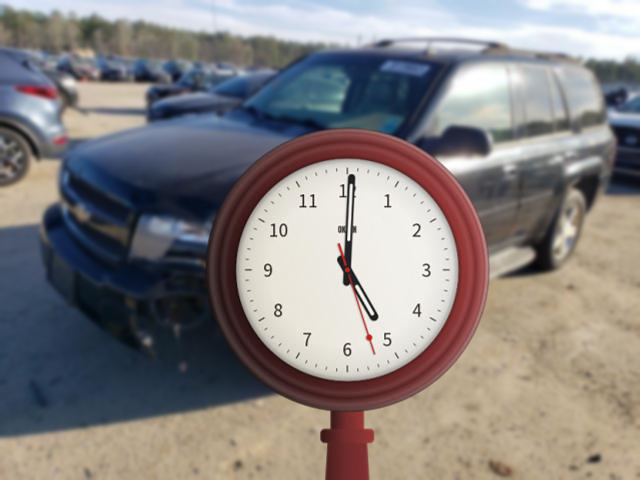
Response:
5.00.27
